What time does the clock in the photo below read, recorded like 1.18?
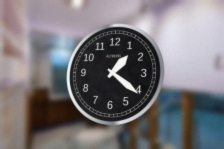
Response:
1.21
